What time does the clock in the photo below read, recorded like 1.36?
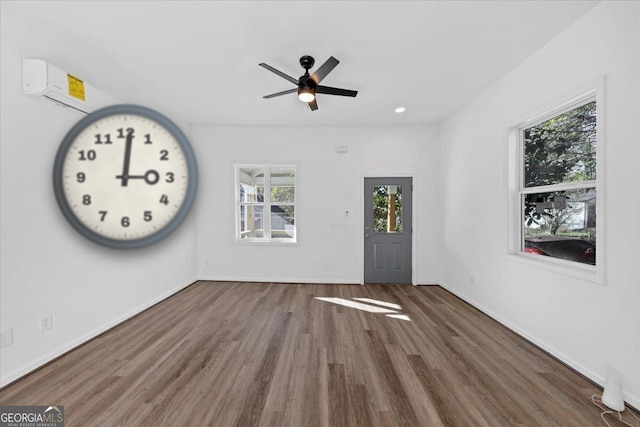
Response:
3.01
